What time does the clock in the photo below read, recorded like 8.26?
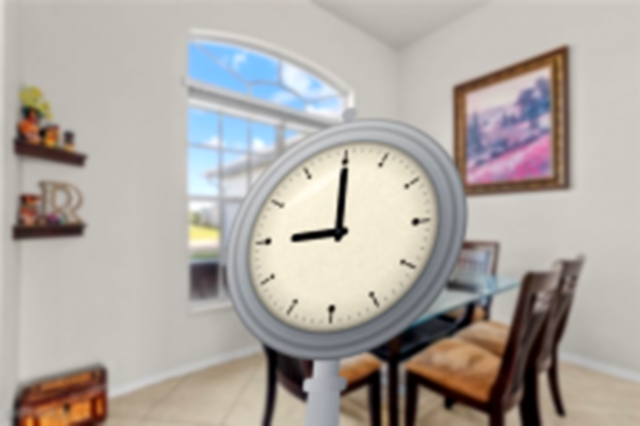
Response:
9.00
